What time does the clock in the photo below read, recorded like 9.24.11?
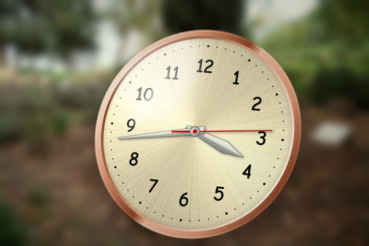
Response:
3.43.14
